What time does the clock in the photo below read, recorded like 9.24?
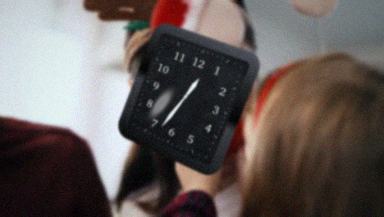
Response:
12.33
